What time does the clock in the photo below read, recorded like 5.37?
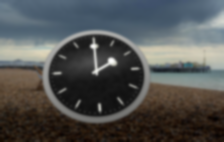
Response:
2.00
